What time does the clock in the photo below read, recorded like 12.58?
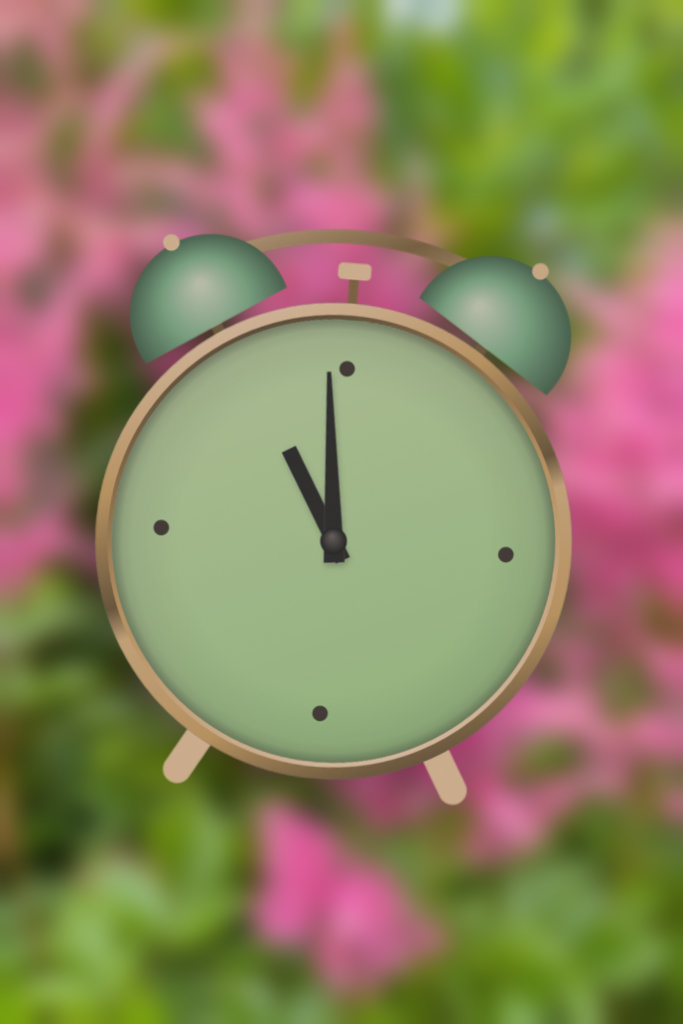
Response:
10.59
